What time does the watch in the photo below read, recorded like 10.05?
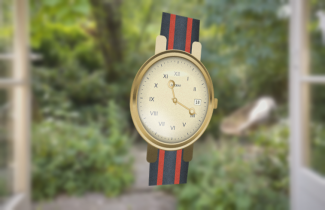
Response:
11.19
